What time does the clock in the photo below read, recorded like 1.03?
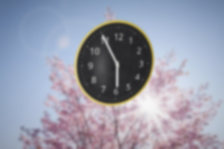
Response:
5.55
